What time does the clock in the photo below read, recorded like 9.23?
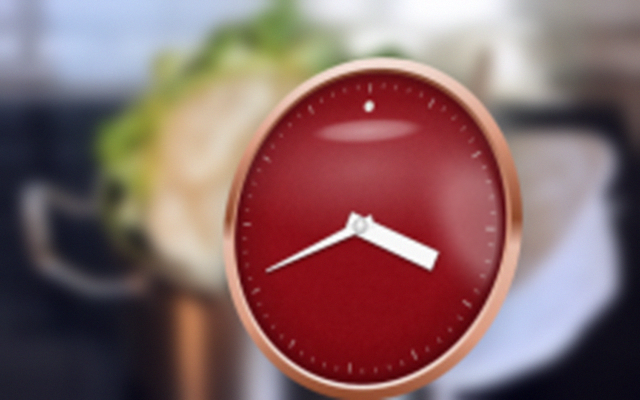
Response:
3.41
